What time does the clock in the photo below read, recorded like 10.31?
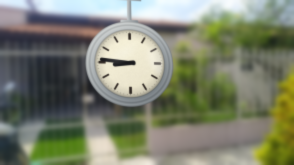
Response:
8.46
